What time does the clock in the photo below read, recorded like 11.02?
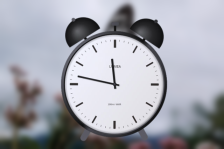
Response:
11.47
